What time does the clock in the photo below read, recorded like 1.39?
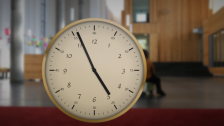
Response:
4.56
